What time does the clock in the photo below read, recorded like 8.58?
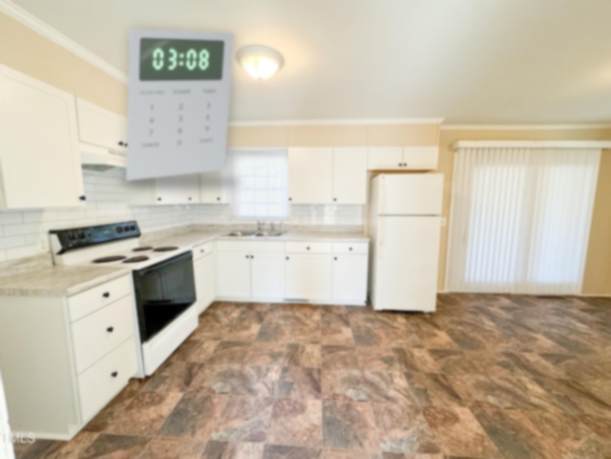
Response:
3.08
